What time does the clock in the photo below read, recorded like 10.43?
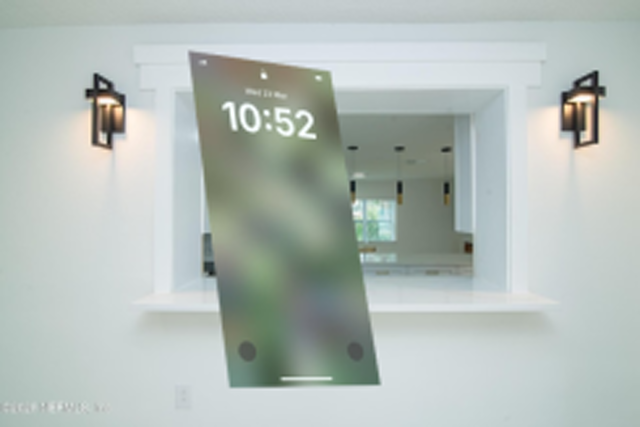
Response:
10.52
